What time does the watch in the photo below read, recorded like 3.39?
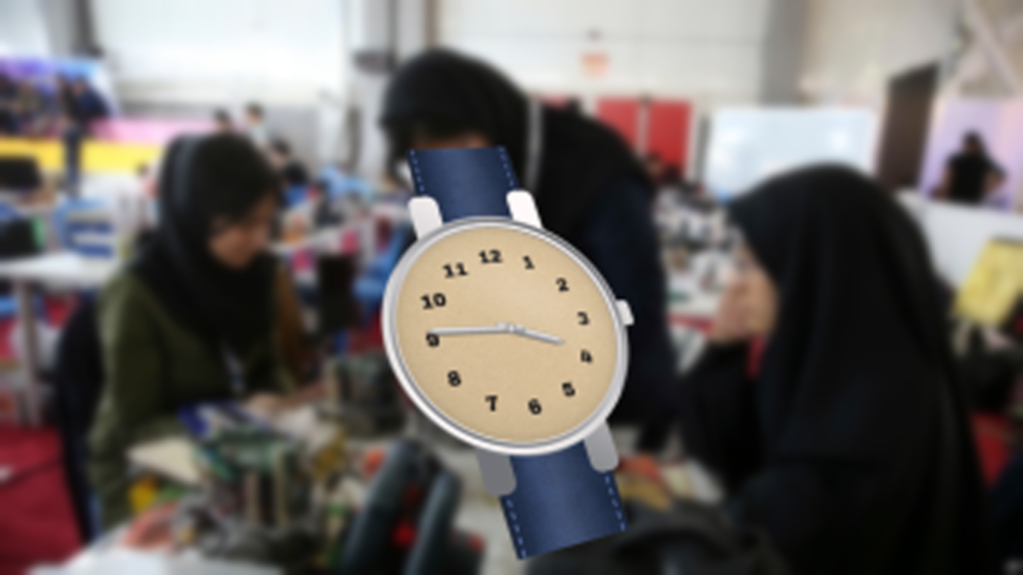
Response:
3.46
